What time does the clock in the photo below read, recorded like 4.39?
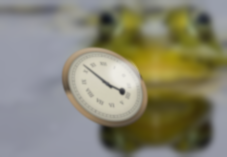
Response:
3.52
